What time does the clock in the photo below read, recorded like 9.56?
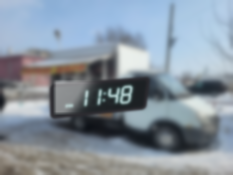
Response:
11.48
